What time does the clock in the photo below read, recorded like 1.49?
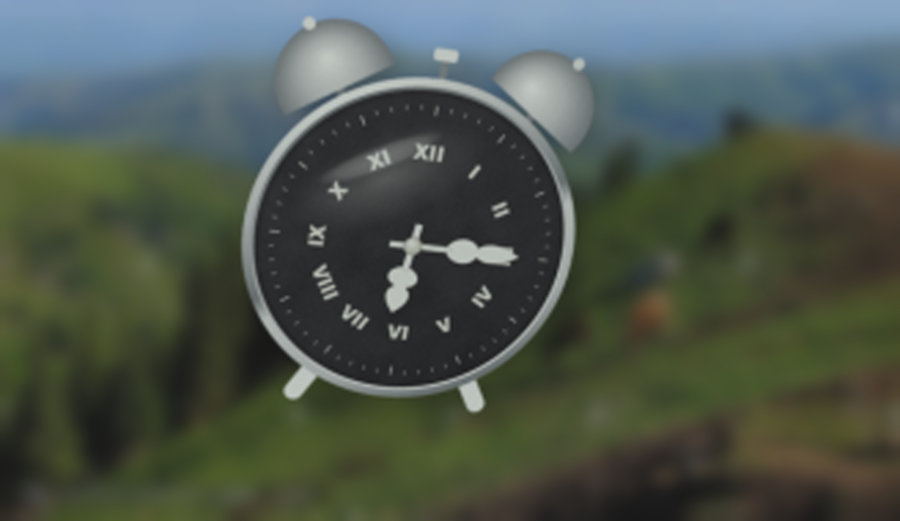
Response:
6.15
